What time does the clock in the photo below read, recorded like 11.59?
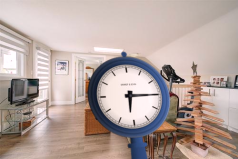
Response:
6.15
